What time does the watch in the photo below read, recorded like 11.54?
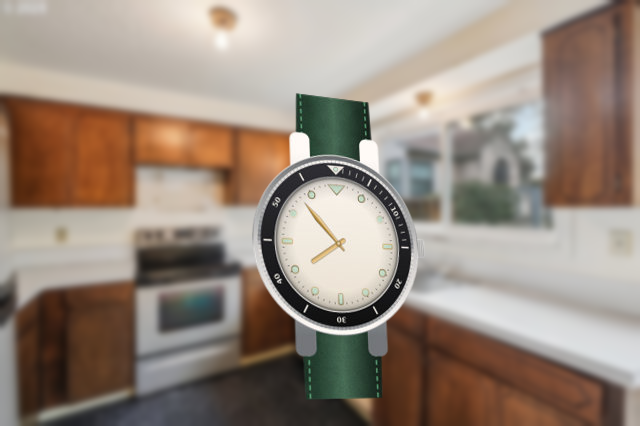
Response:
7.53
